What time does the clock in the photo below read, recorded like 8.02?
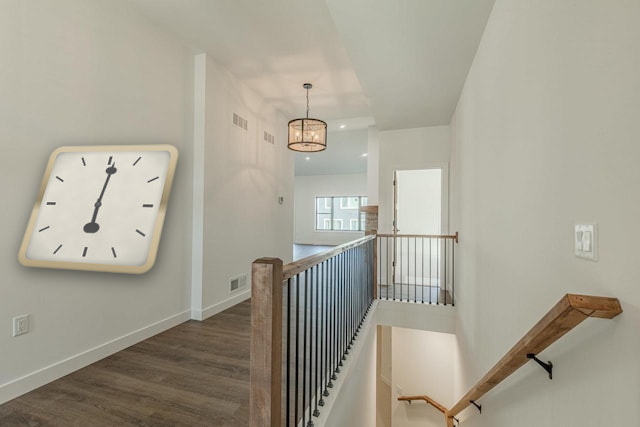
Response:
6.01
